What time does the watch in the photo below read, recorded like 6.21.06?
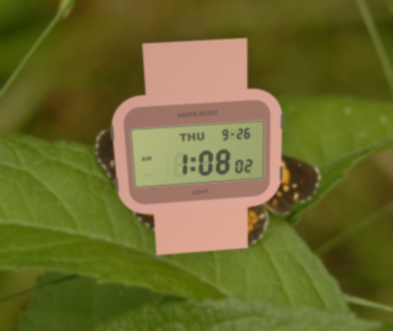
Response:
1.08.02
